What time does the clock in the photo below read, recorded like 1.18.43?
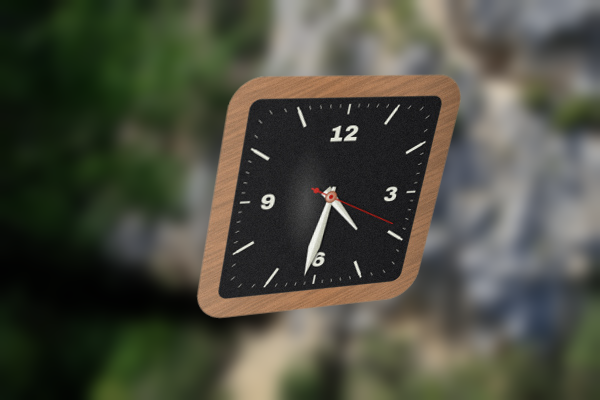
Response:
4.31.19
